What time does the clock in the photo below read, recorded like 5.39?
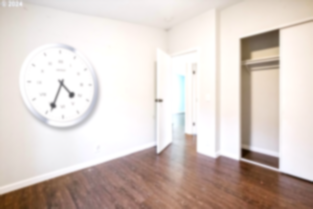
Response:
4.34
